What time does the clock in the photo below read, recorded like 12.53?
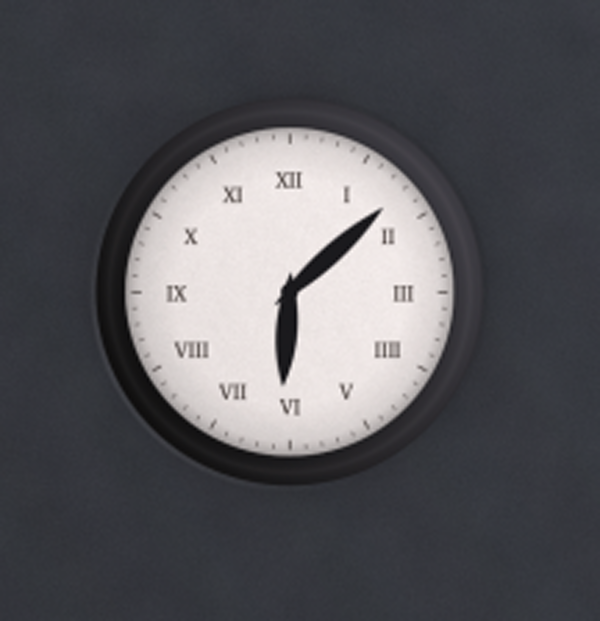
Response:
6.08
